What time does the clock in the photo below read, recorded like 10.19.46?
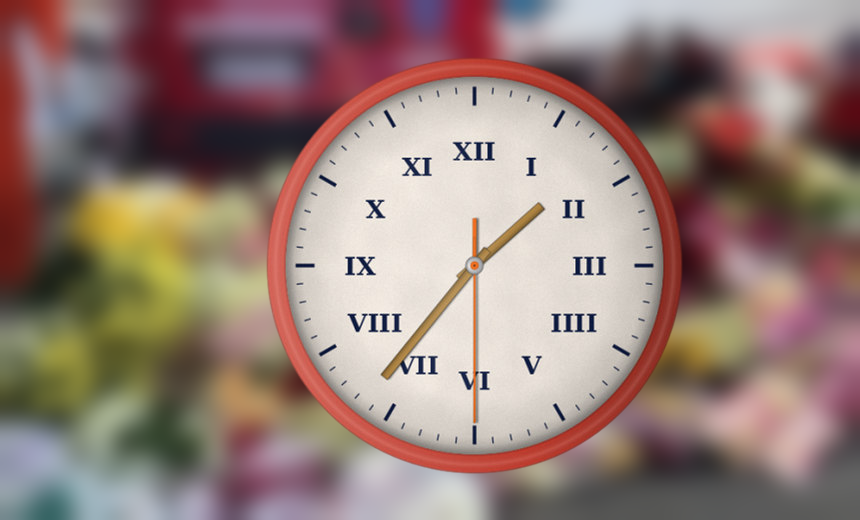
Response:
1.36.30
